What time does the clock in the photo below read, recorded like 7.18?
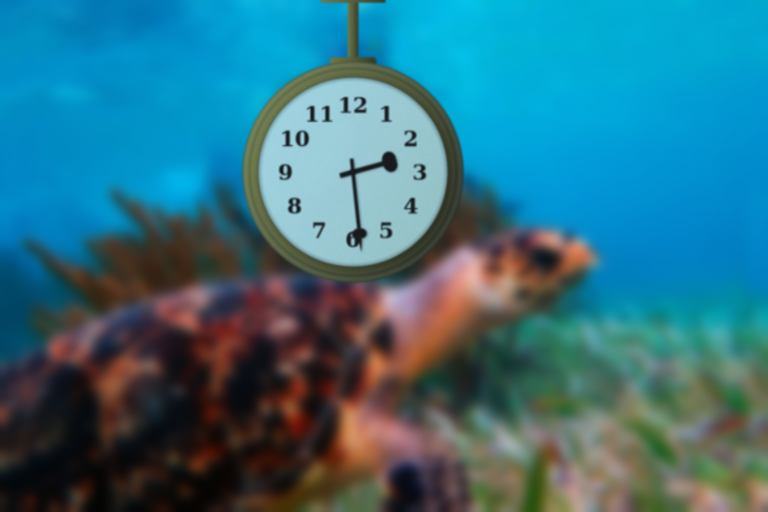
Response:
2.29
